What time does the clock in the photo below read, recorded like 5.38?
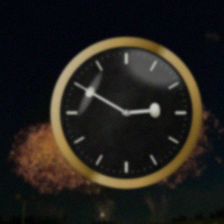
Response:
2.50
